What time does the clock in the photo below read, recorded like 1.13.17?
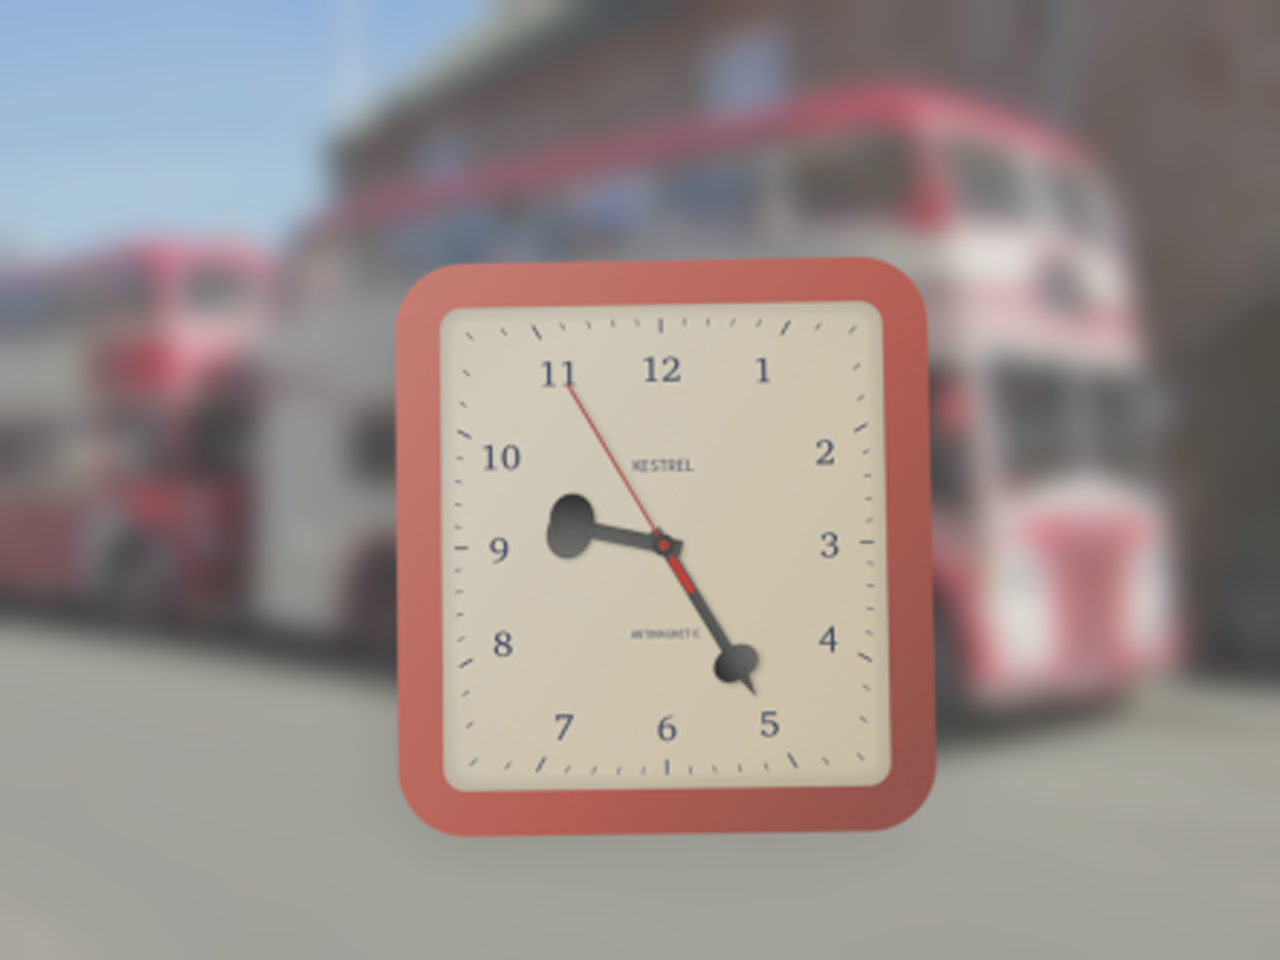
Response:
9.24.55
